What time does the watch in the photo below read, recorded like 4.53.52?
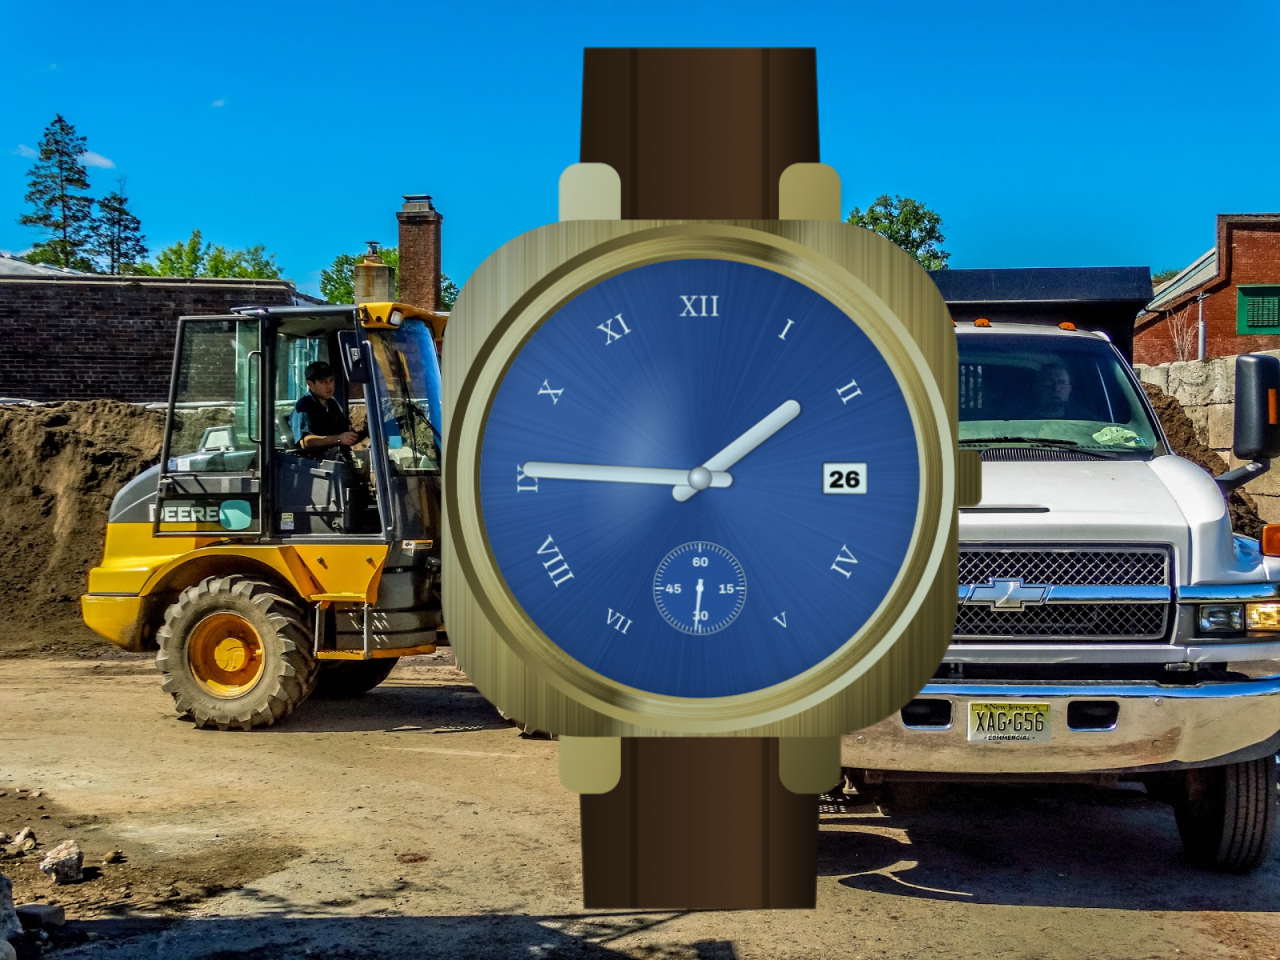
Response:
1.45.31
